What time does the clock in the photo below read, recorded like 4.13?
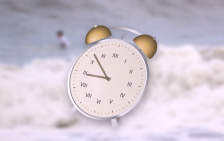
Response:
8.52
